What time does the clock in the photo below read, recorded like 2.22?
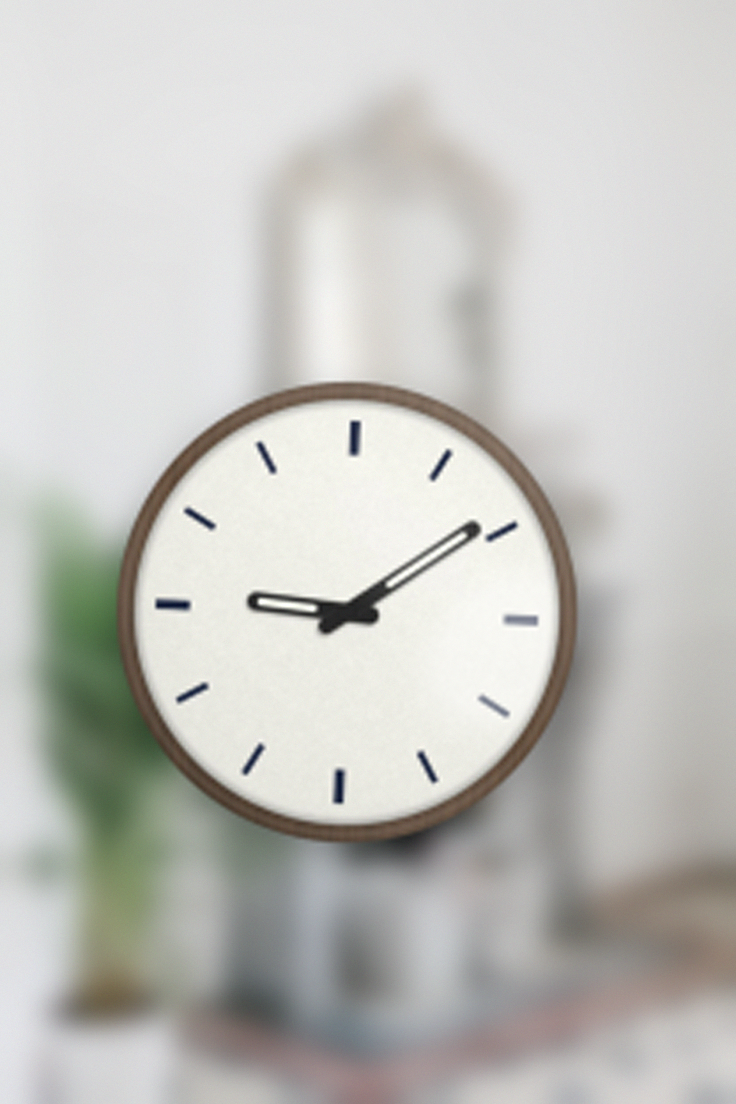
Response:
9.09
